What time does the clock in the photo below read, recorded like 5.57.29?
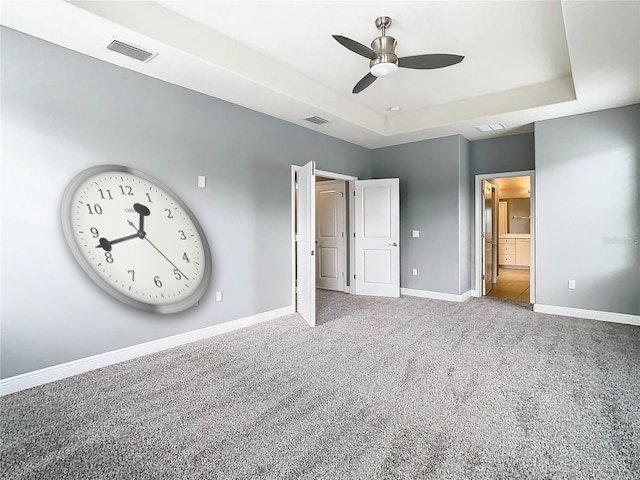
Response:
12.42.24
